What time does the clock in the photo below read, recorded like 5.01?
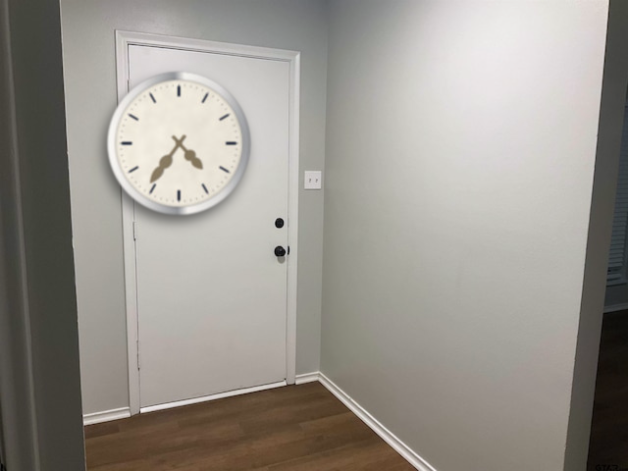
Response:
4.36
